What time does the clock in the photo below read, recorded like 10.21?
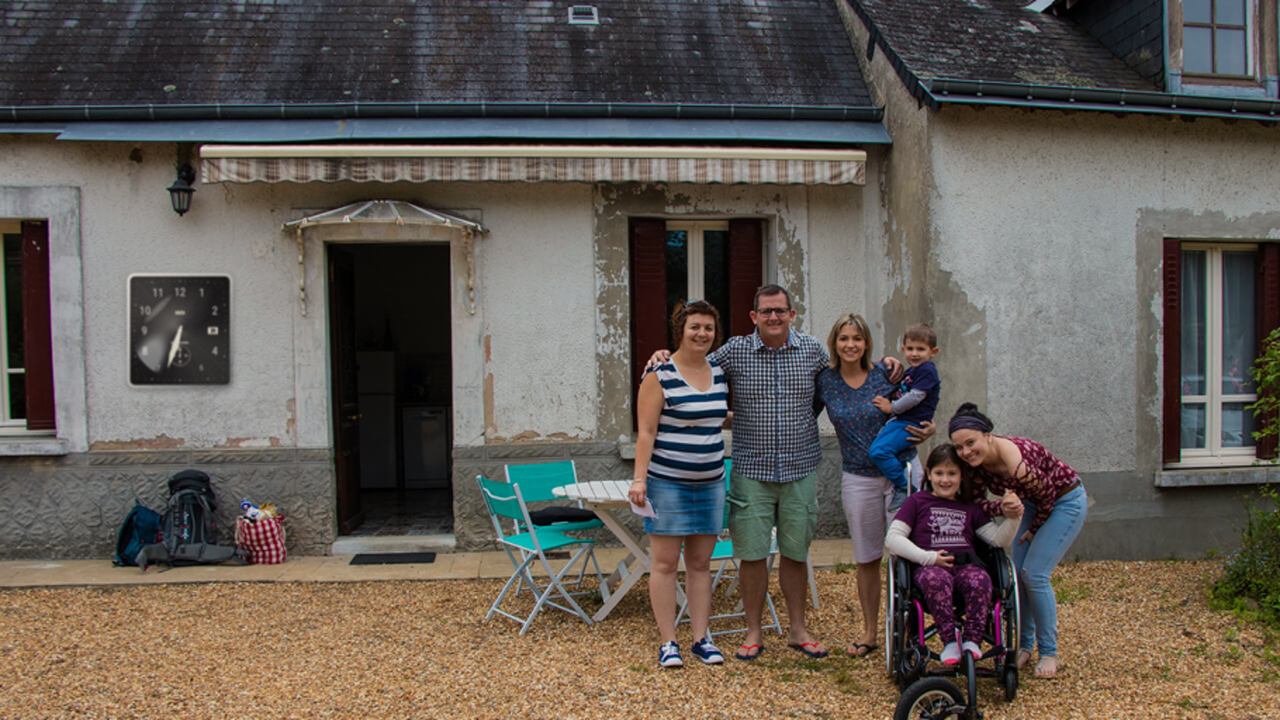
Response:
6.33
